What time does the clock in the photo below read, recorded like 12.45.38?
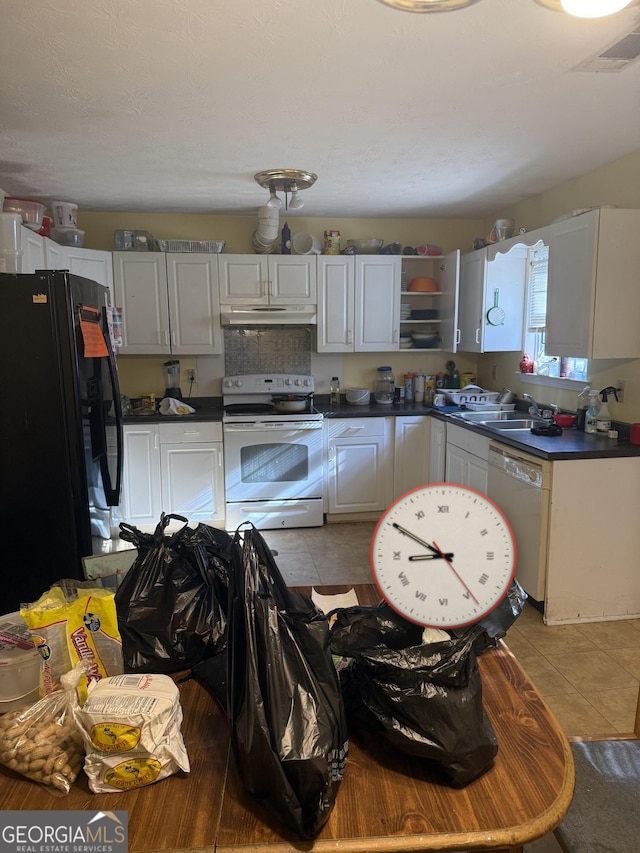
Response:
8.50.24
